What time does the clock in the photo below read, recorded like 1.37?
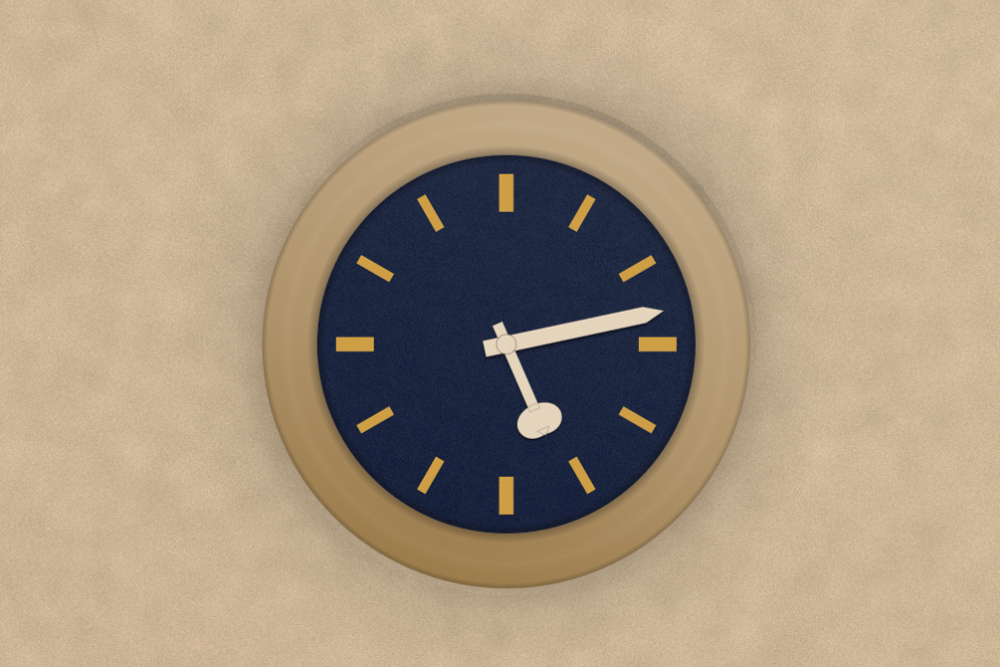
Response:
5.13
